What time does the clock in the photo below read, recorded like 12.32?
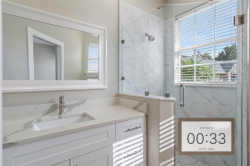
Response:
0.33
